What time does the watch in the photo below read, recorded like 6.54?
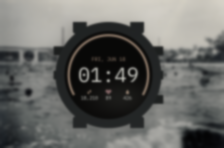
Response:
1.49
